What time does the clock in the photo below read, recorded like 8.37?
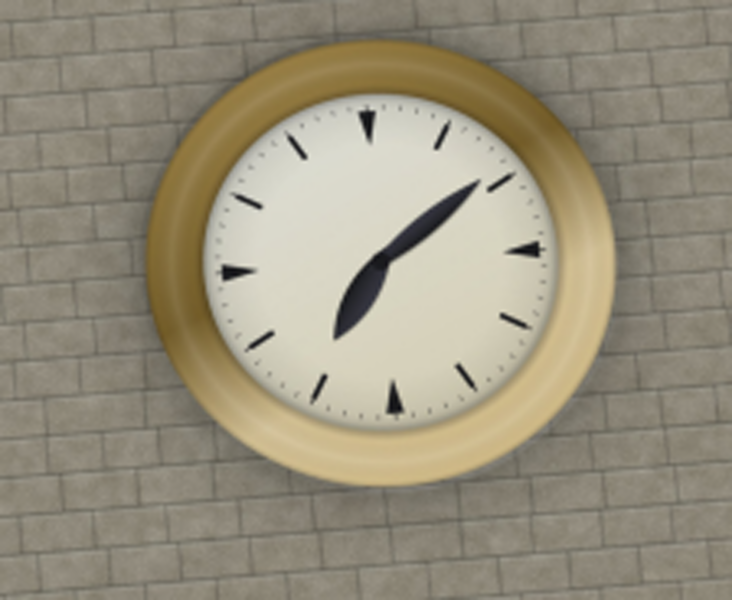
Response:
7.09
